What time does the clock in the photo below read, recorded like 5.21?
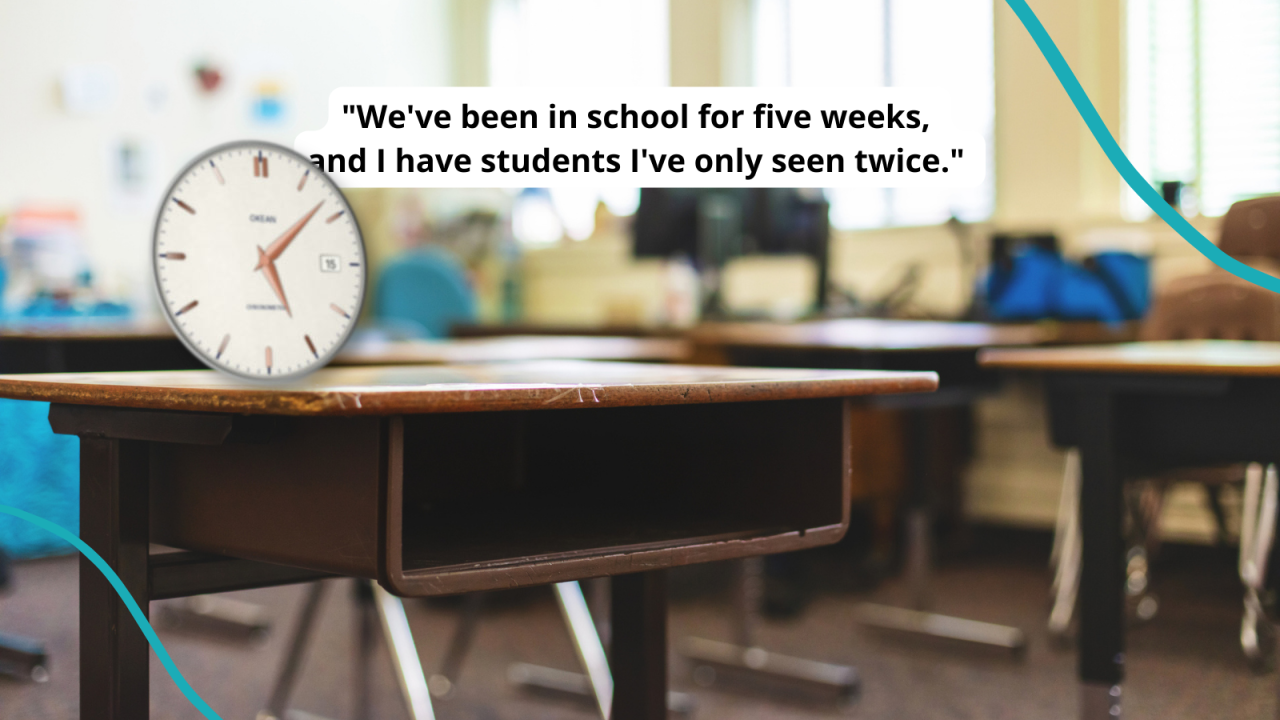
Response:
5.08
